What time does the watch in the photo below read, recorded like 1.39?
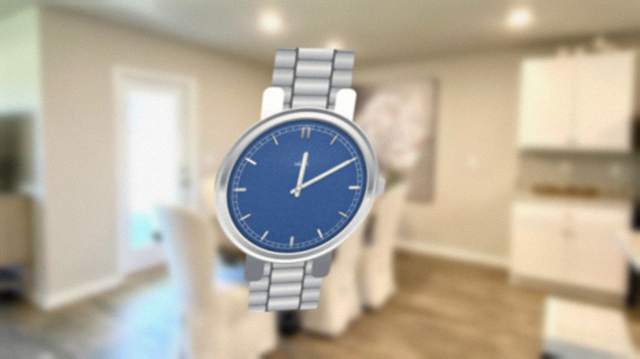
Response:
12.10
